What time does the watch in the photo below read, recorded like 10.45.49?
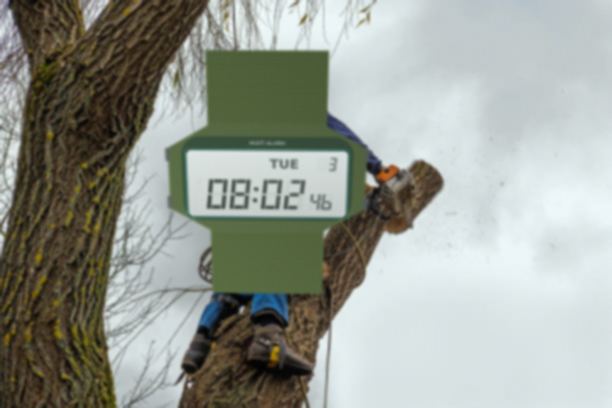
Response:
8.02.46
